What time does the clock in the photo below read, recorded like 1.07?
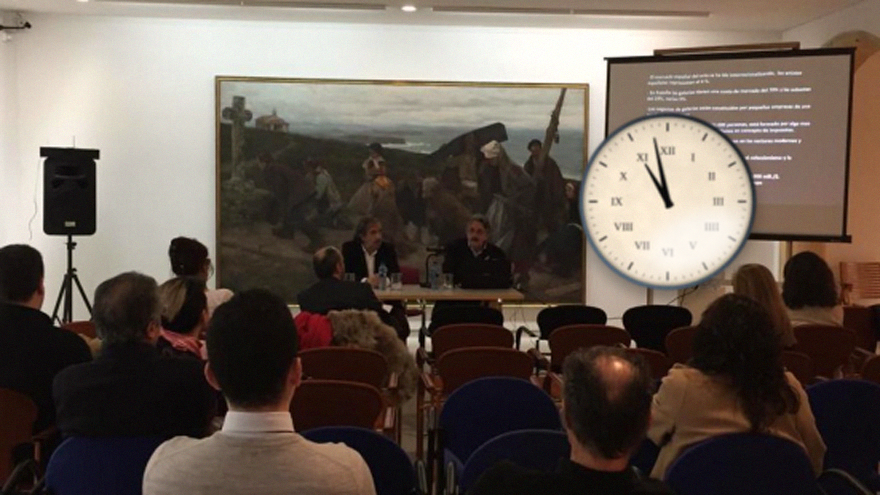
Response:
10.58
